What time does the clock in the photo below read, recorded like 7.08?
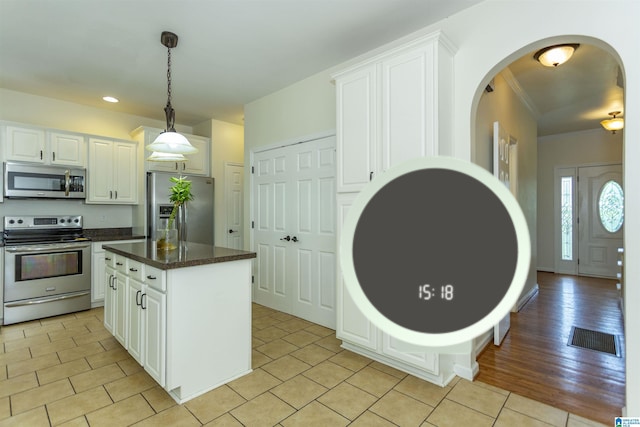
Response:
15.18
